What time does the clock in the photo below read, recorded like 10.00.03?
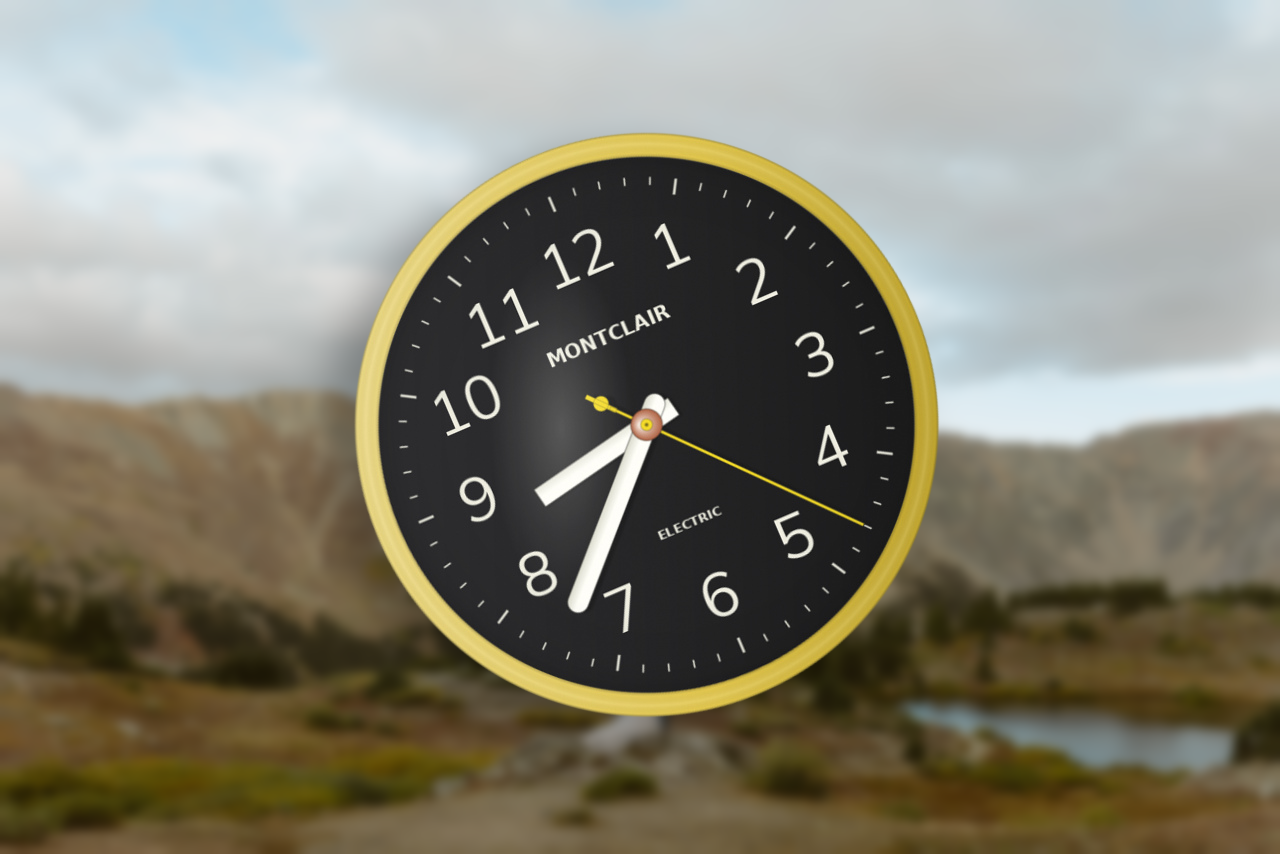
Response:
8.37.23
